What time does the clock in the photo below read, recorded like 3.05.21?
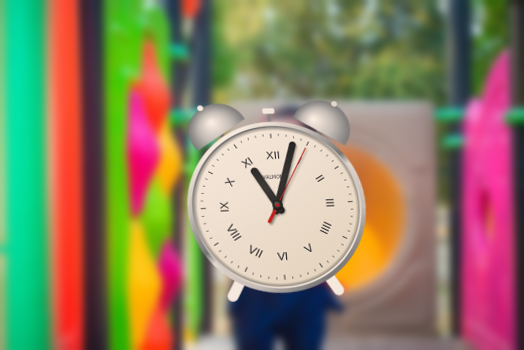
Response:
11.03.05
